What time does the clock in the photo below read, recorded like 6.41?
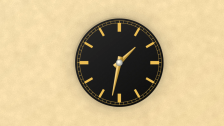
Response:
1.32
